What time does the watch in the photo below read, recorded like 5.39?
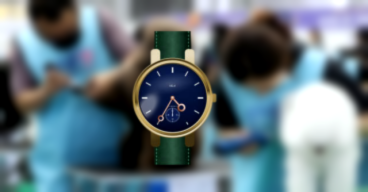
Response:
4.35
